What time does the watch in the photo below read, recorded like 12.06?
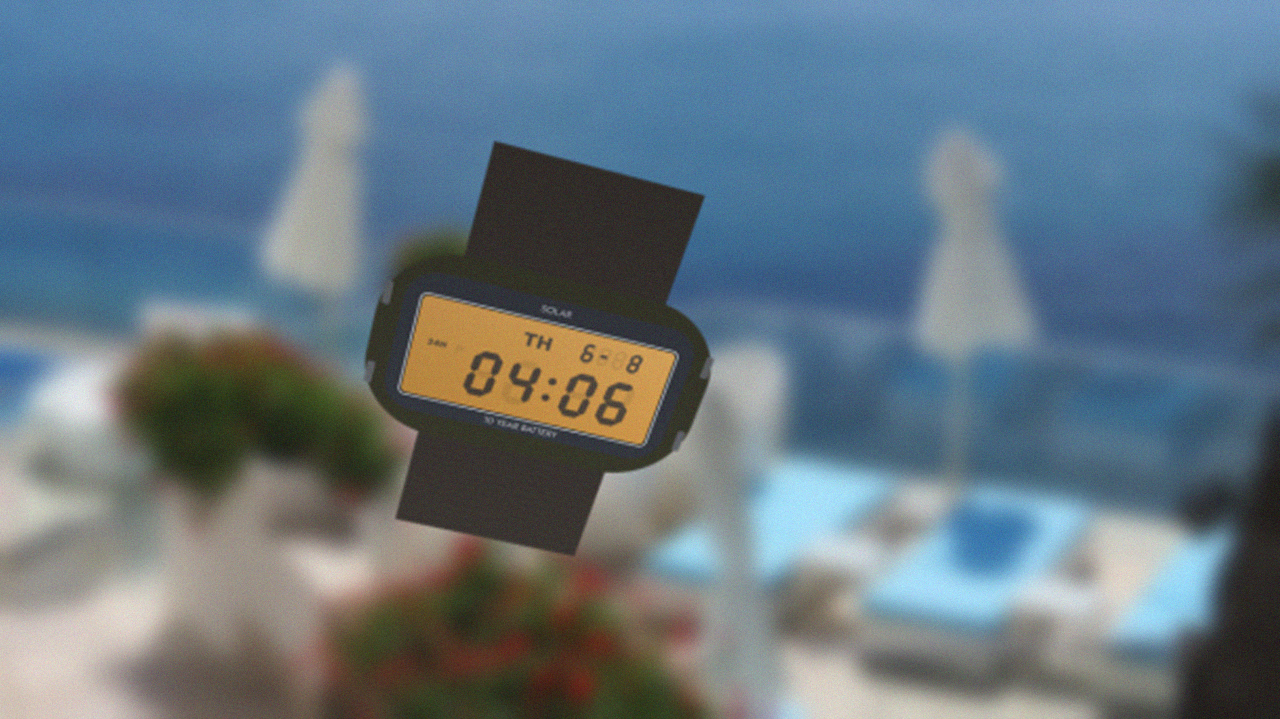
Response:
4.06
